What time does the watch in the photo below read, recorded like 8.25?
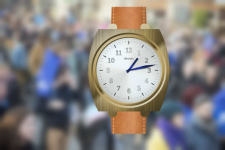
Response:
1.13
